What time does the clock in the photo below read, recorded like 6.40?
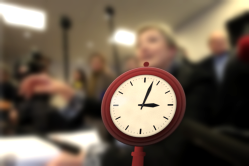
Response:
3.03
